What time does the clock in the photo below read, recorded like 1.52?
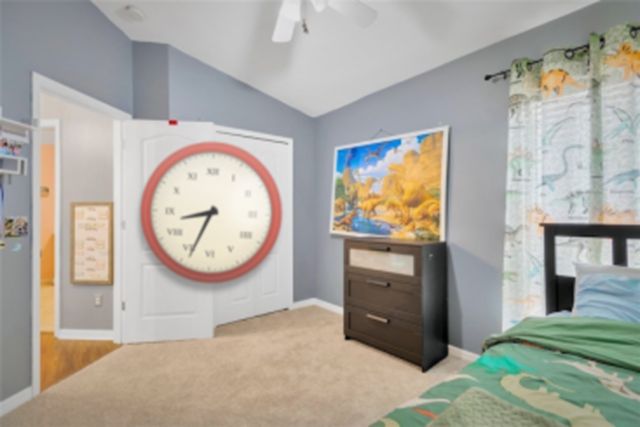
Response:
8.34
